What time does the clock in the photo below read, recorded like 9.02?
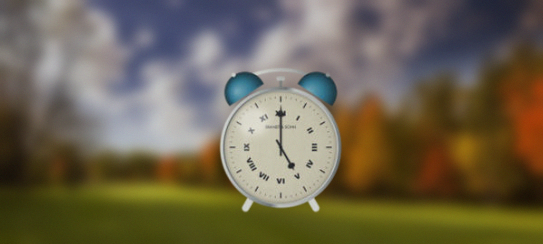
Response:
5.00
